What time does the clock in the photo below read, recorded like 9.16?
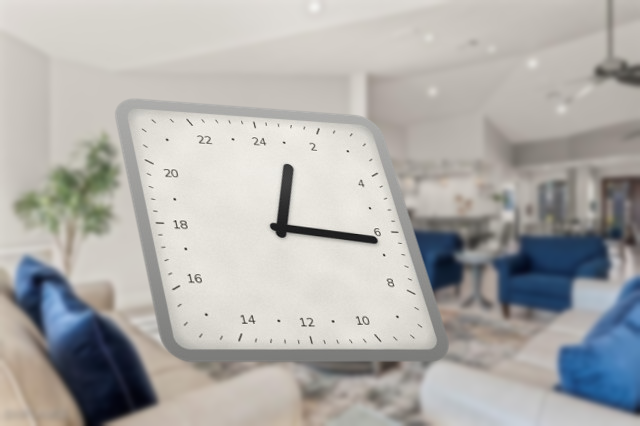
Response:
1.16
